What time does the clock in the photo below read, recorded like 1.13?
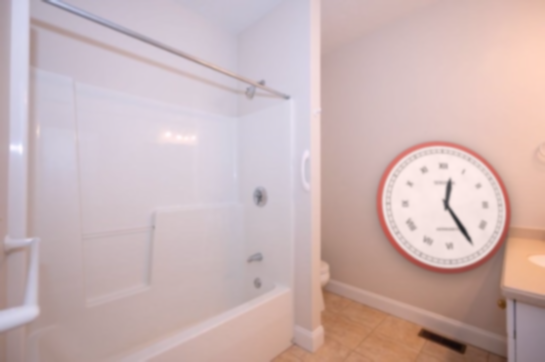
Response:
12.25
